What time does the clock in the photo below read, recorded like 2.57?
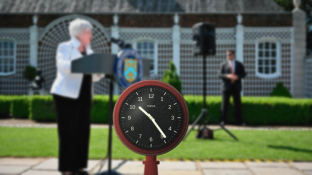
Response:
10.24
